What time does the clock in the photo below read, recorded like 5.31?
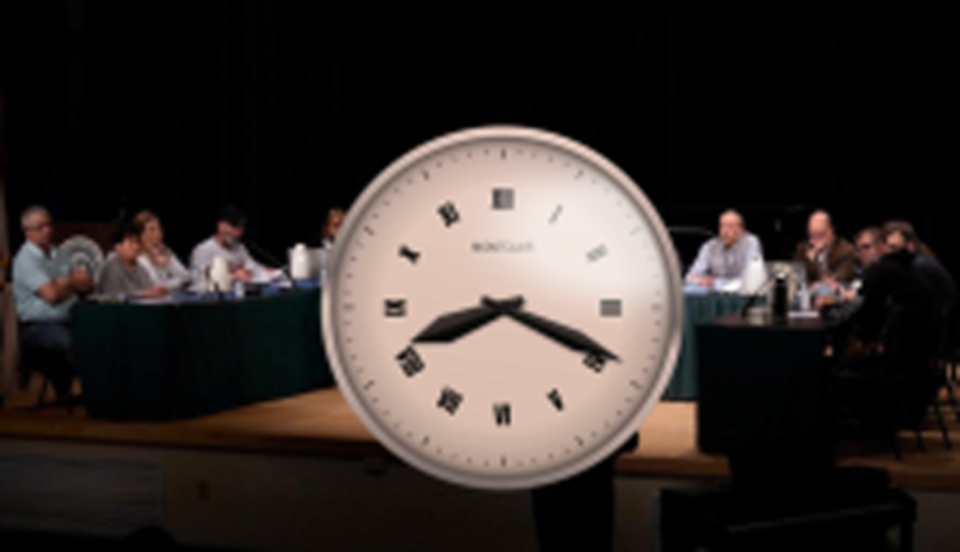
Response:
8.19
